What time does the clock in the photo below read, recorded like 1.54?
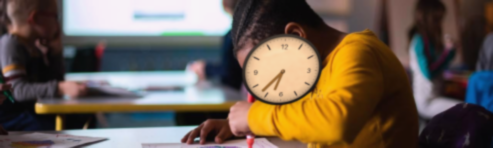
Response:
6.37
